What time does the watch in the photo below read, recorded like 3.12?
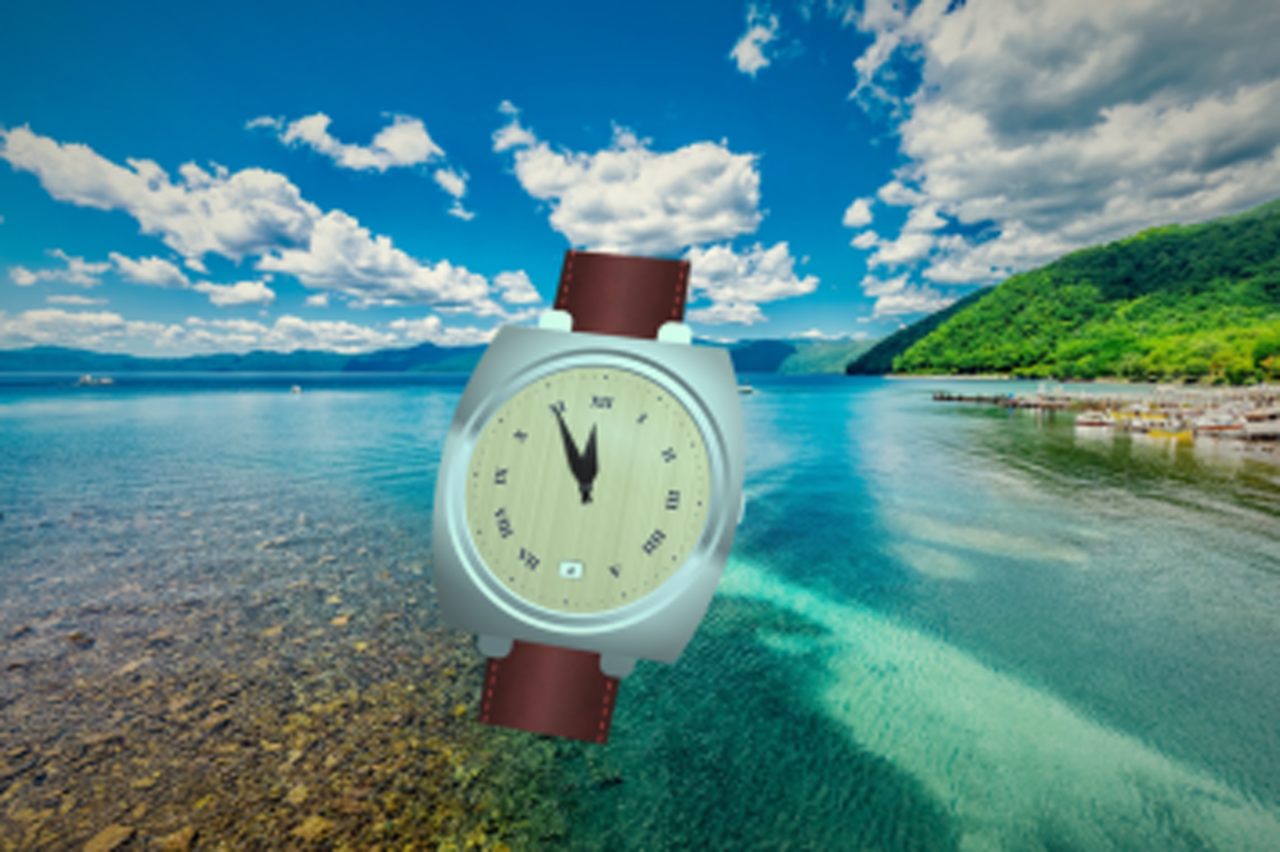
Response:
11.55
